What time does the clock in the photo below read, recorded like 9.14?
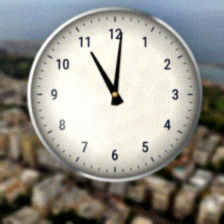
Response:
11.01
